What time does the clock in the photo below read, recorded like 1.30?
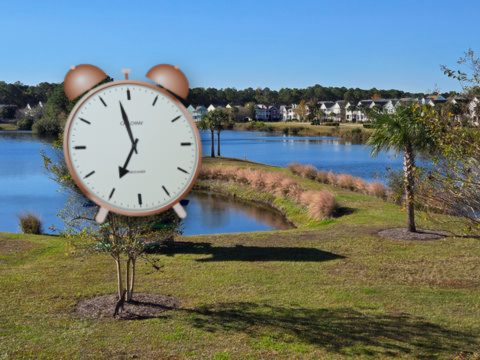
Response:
6.58
